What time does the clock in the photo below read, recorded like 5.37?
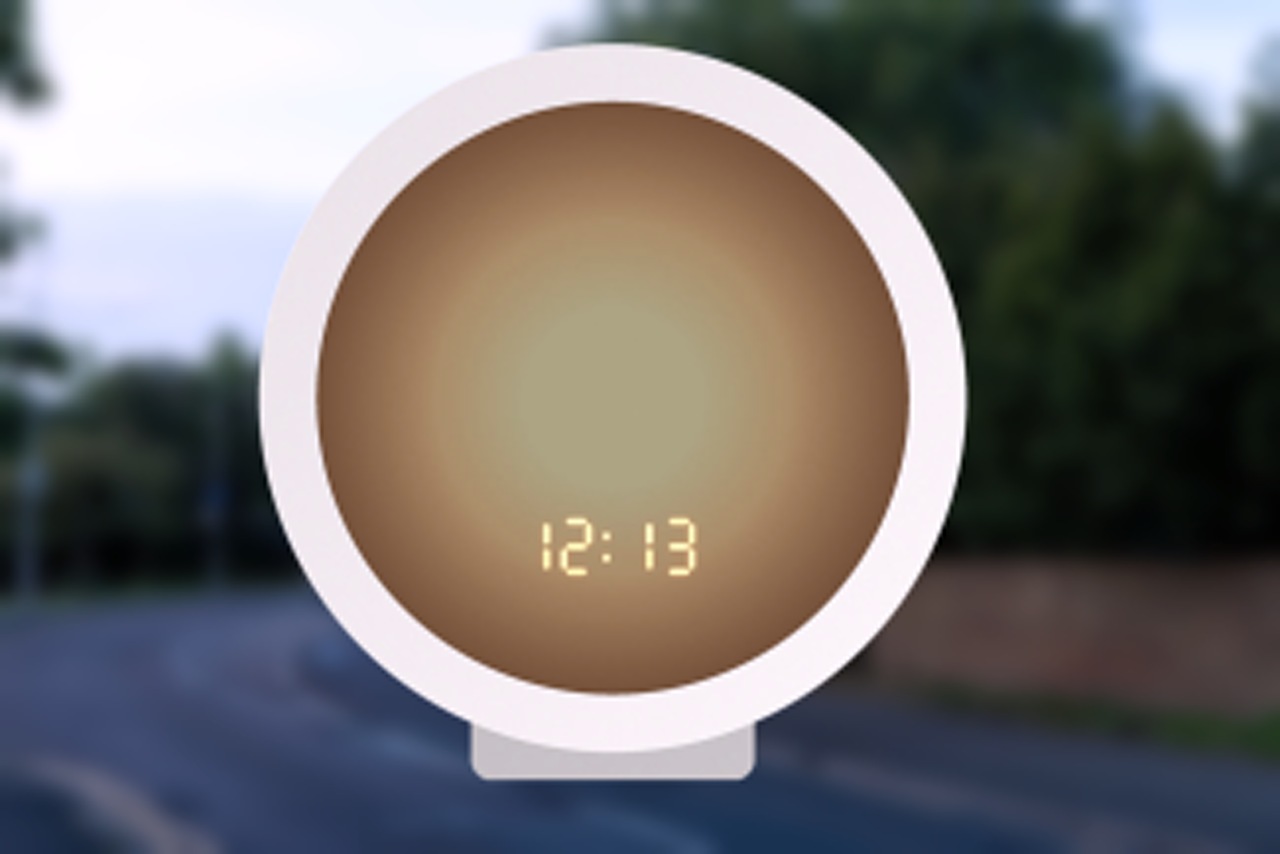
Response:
12.13
